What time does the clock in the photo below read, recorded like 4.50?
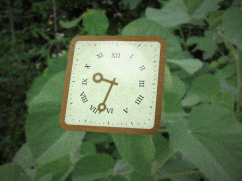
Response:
9.33
